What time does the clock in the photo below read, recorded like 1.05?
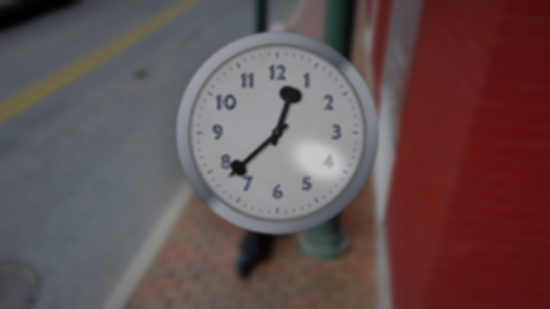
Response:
12.38
